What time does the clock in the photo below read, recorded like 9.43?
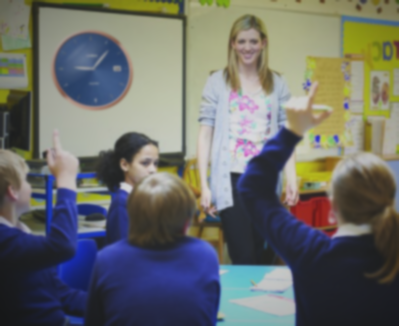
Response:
9.07
